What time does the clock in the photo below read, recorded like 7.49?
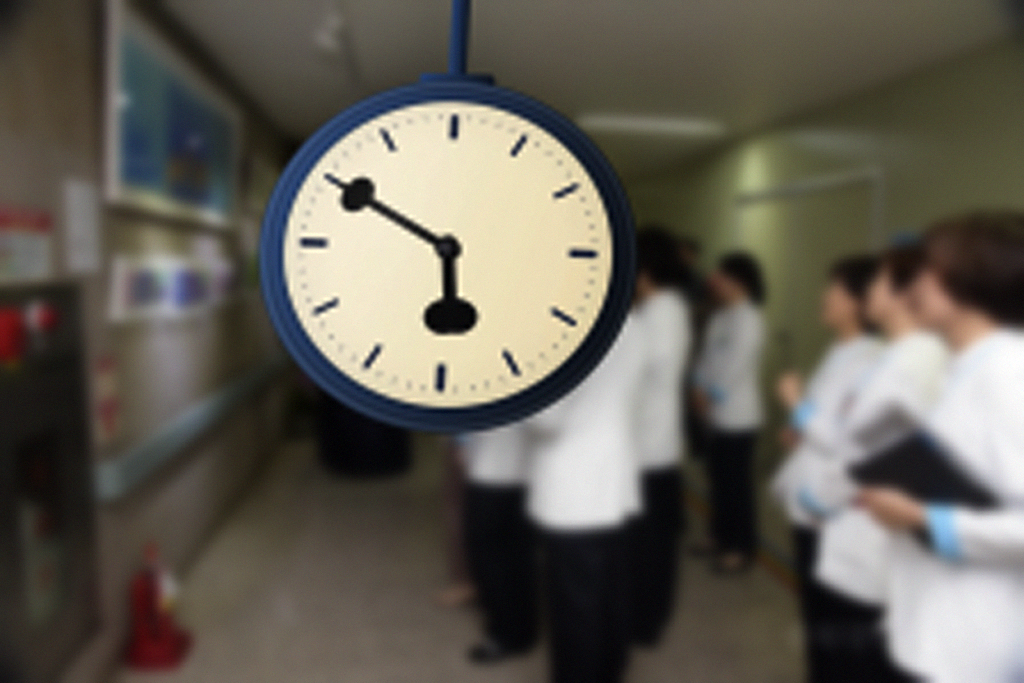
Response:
5.50
